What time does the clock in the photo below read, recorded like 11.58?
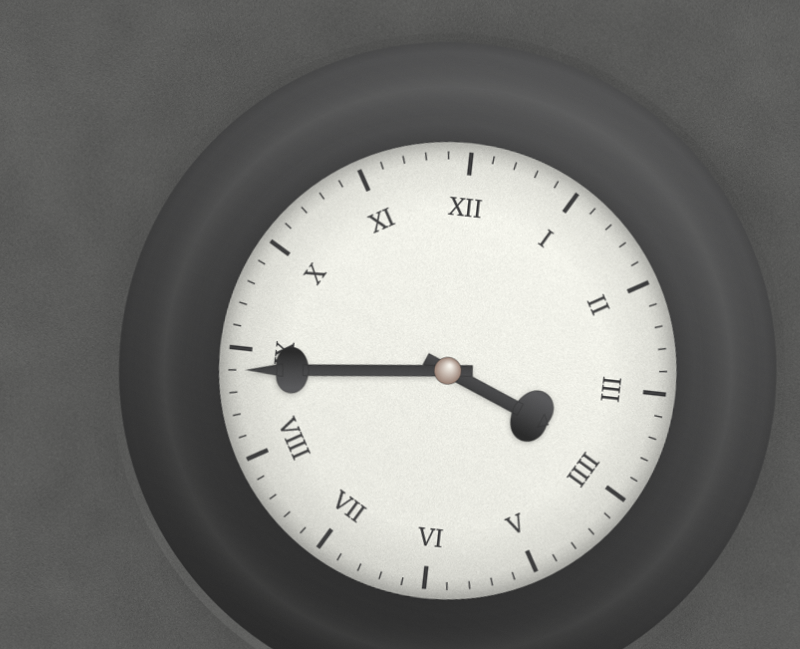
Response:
3.44
